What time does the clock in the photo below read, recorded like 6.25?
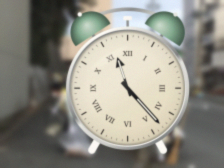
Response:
11.23
